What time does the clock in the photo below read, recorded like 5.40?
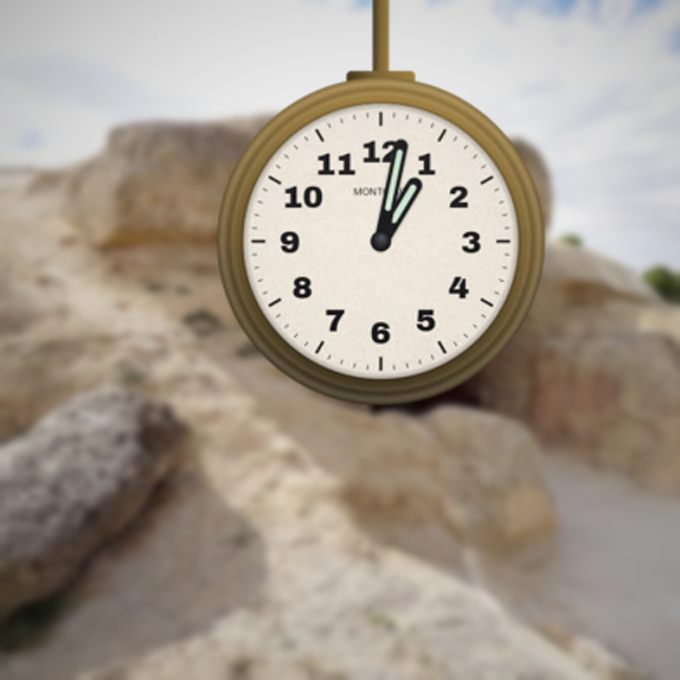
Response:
1.02
